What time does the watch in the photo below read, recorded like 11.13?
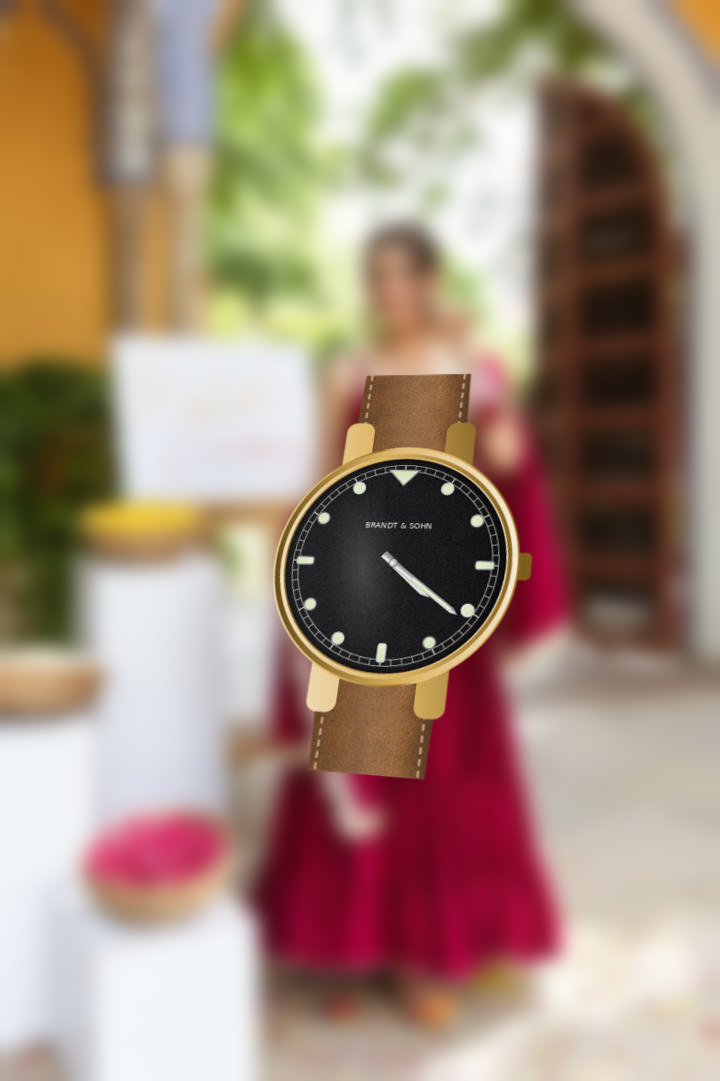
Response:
4.21
